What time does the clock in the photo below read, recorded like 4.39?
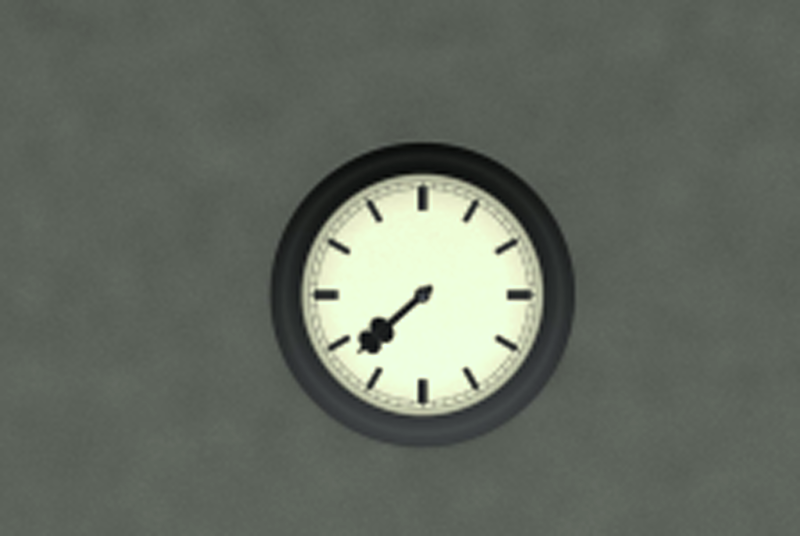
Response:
7.38
